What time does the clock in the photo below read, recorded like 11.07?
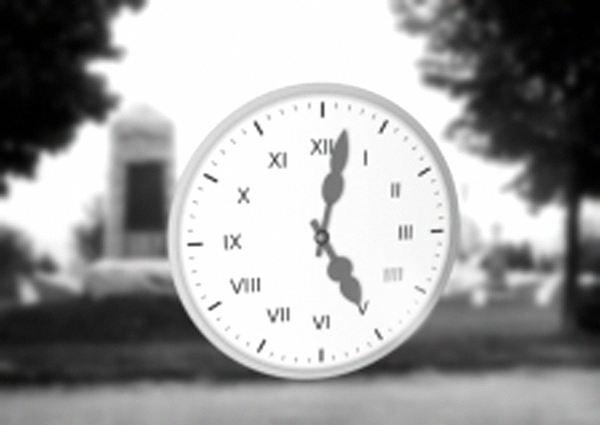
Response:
5.02
